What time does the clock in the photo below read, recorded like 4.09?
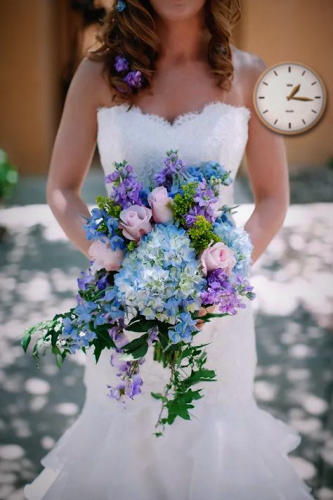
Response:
1.16
